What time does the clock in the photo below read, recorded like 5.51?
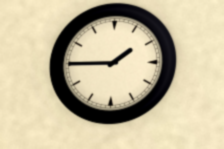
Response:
1.45
